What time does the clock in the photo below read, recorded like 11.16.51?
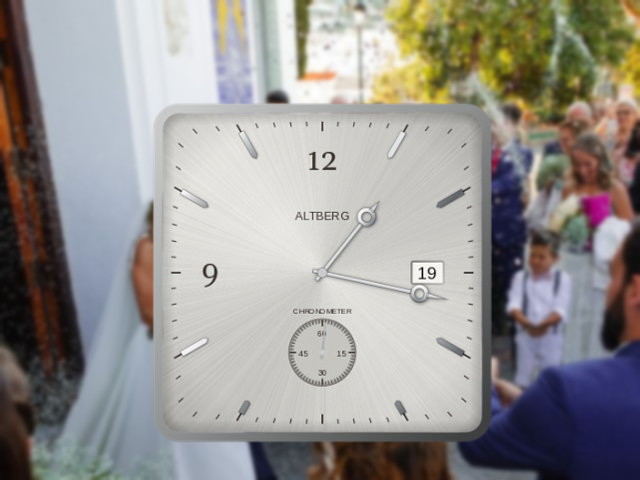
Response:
1.17.01
